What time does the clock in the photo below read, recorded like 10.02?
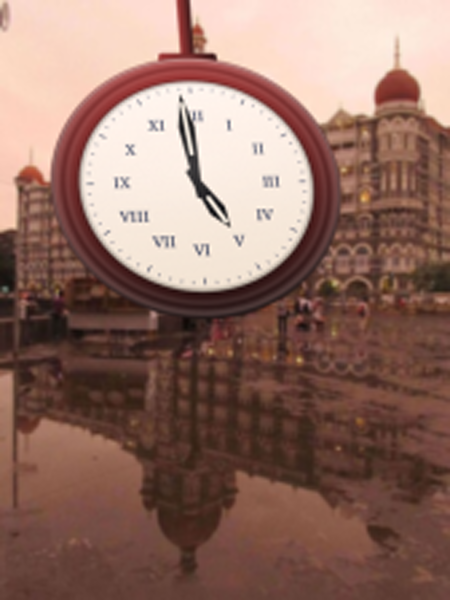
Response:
4.59
